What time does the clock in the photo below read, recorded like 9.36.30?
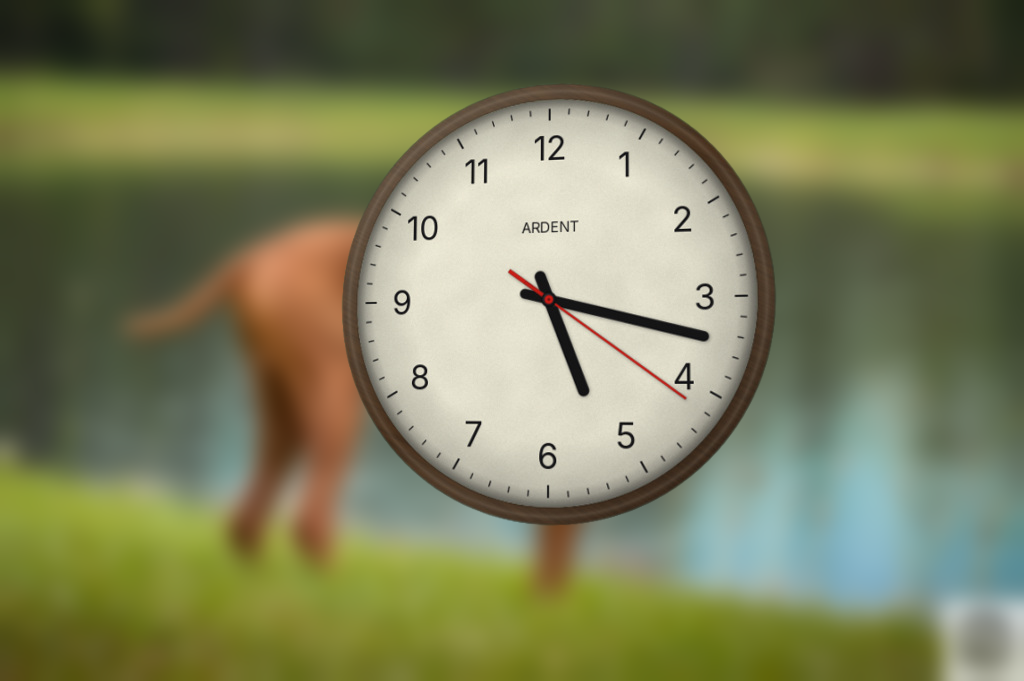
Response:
5.17.21
